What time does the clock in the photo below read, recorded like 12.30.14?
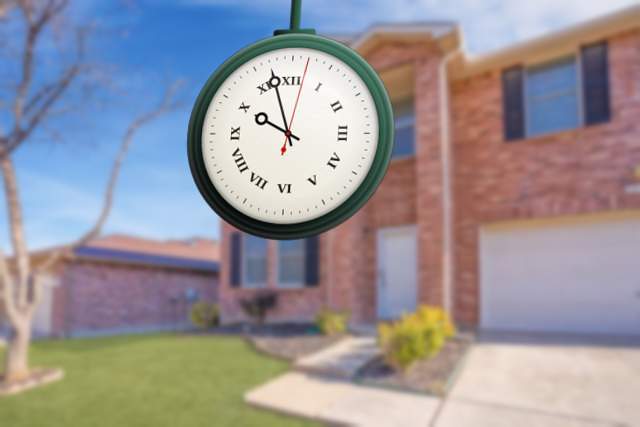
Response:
9.57.02
